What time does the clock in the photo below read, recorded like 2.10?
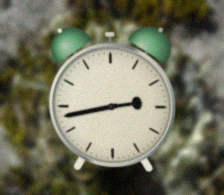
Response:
2.43
